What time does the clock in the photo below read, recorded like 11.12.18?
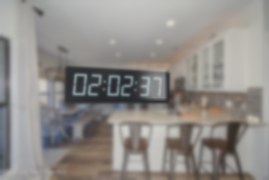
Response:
2.02.37
